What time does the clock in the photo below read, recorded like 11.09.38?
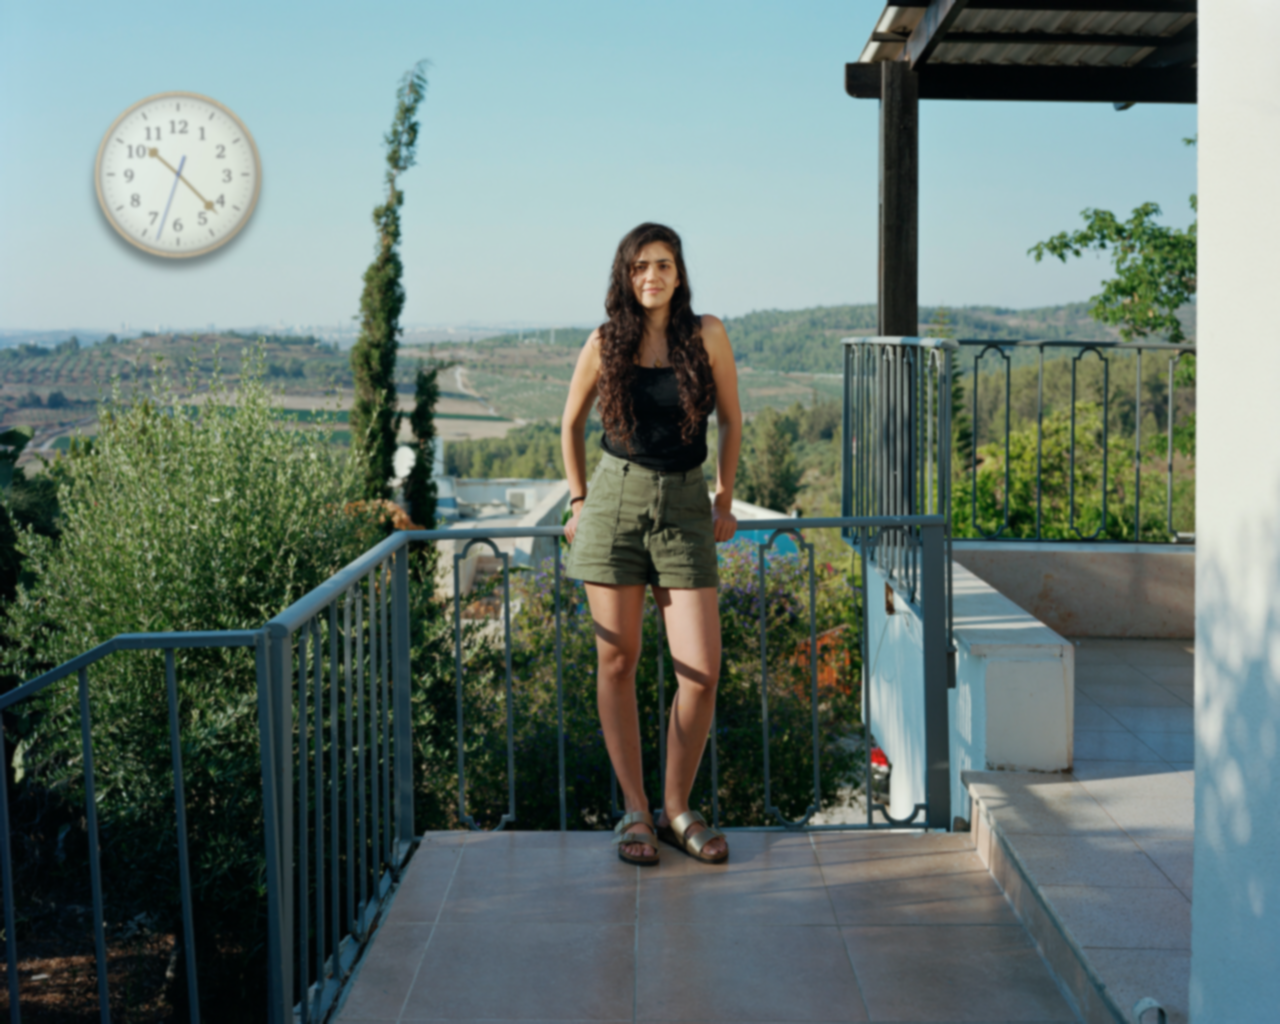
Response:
10.22.33
